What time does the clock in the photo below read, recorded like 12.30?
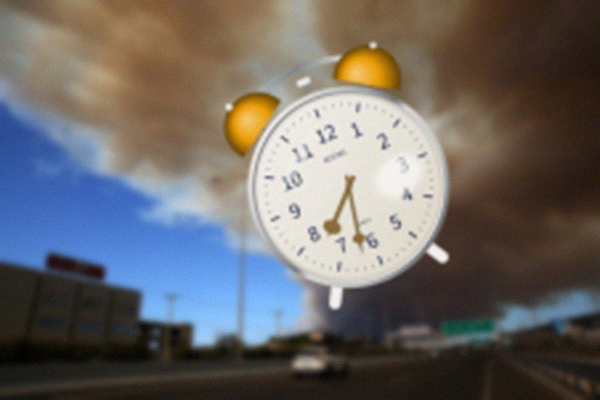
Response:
7.32
